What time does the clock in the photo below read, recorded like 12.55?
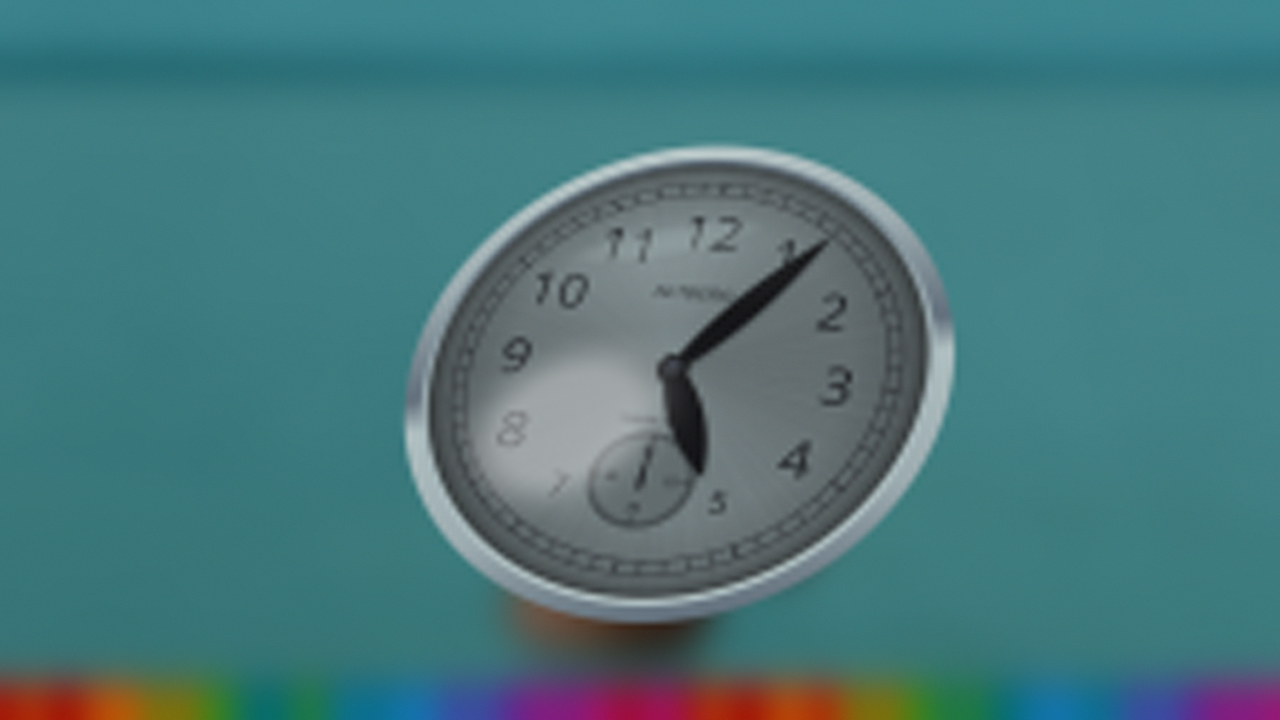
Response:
5.06
